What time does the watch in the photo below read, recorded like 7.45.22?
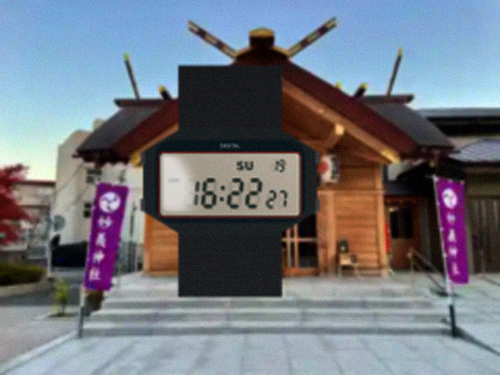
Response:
16.22.27
